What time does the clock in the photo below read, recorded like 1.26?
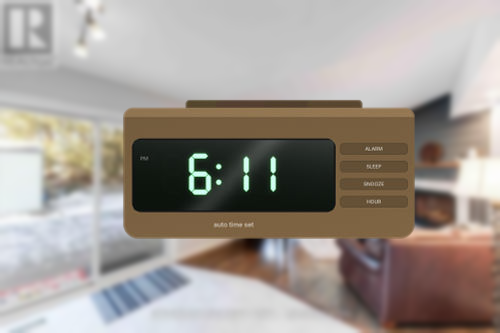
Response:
6.11
